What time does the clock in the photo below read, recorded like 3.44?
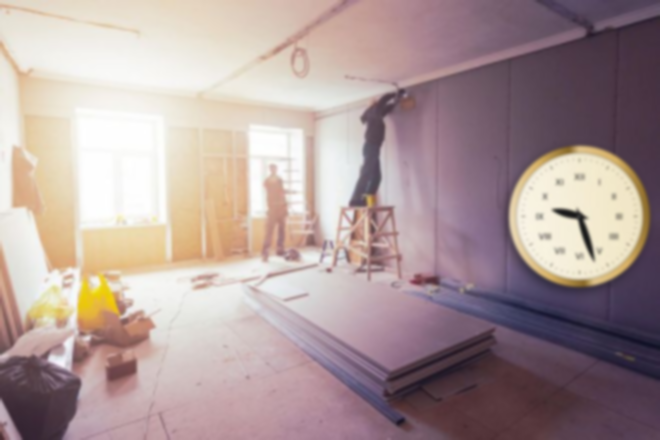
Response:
9.27
